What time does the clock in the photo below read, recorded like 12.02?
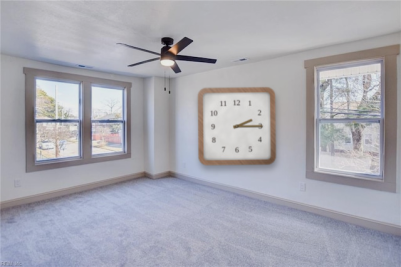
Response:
2.15
